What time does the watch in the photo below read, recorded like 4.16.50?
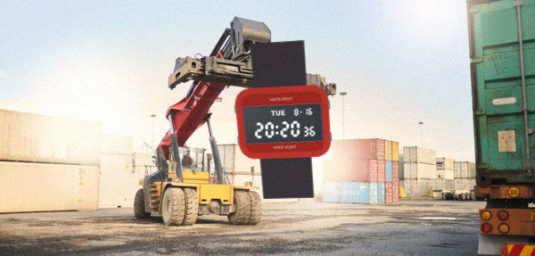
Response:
20.20.36
